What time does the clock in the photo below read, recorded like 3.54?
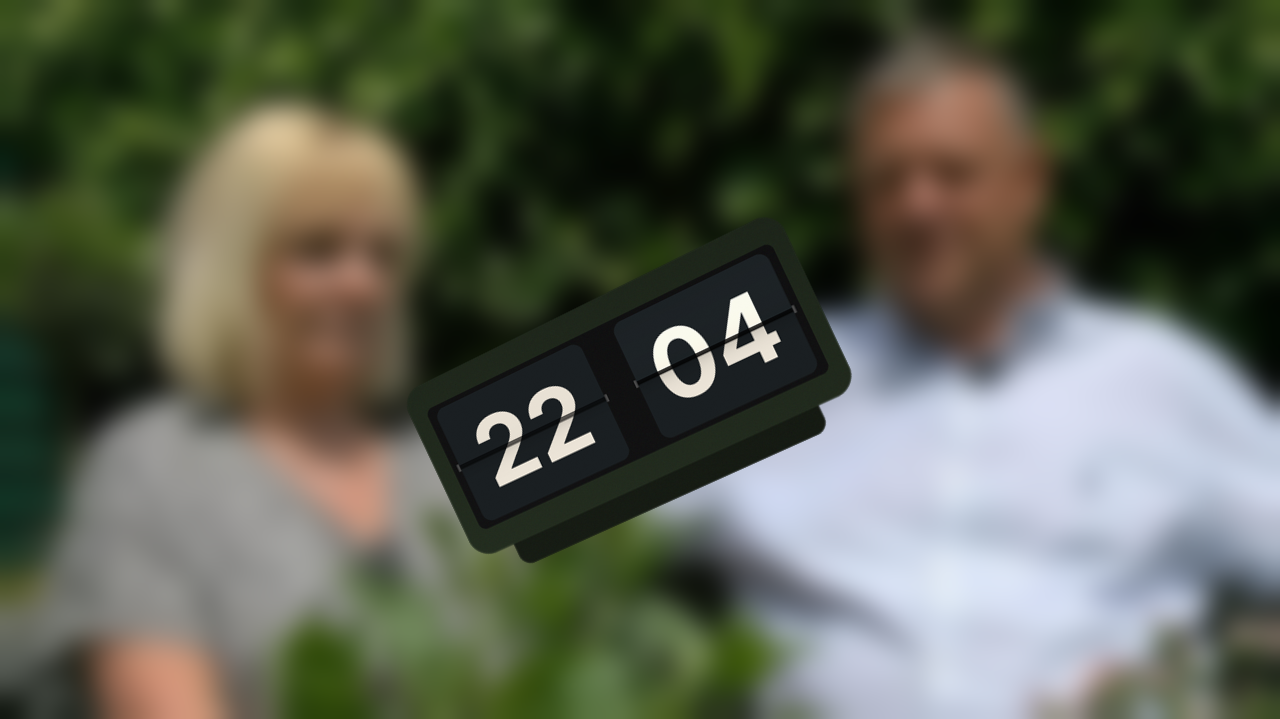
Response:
22.04
